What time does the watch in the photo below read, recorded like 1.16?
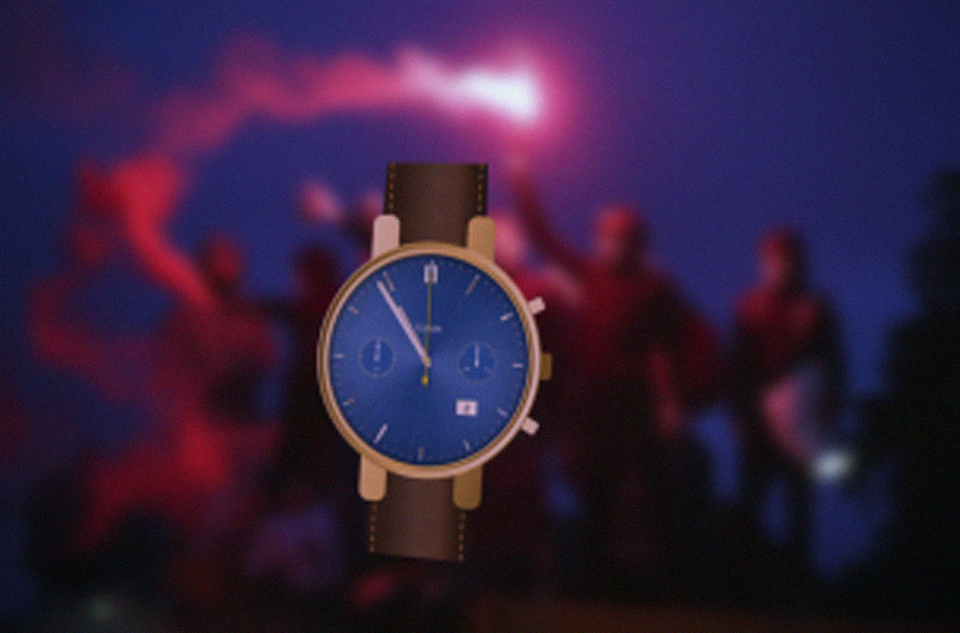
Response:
10.54
